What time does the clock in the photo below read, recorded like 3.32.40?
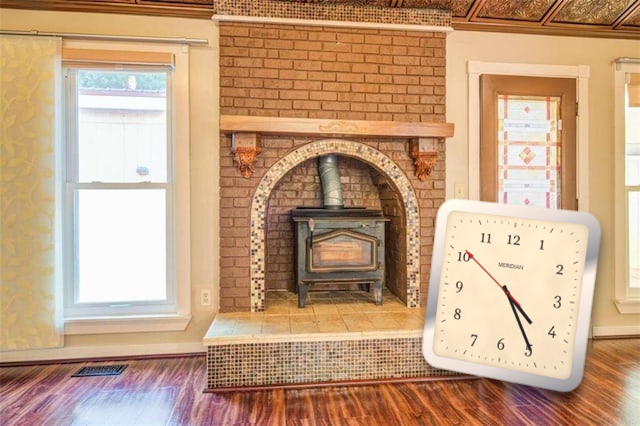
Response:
4.24.51
